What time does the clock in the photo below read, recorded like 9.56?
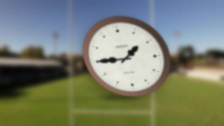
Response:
1.45
